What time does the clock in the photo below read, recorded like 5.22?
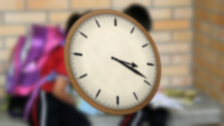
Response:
3.19
